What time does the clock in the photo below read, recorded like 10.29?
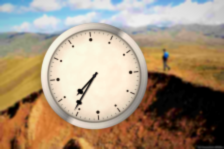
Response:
7.36
